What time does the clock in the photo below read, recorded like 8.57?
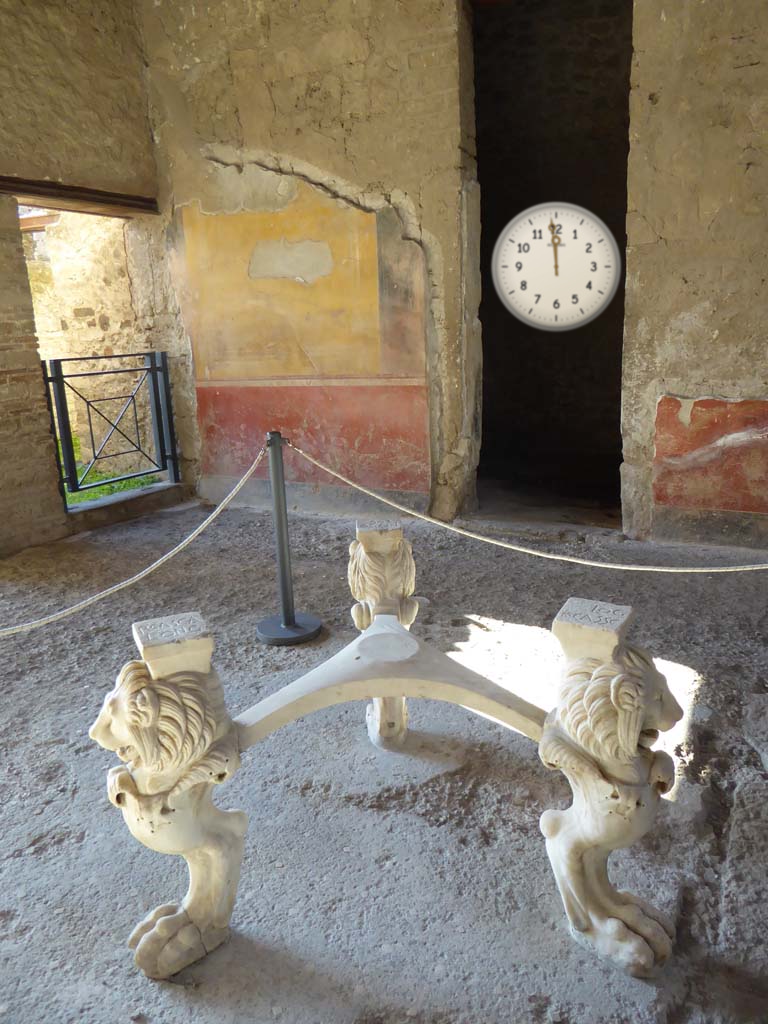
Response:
11.59
